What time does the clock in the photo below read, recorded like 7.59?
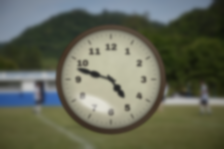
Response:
4.48
